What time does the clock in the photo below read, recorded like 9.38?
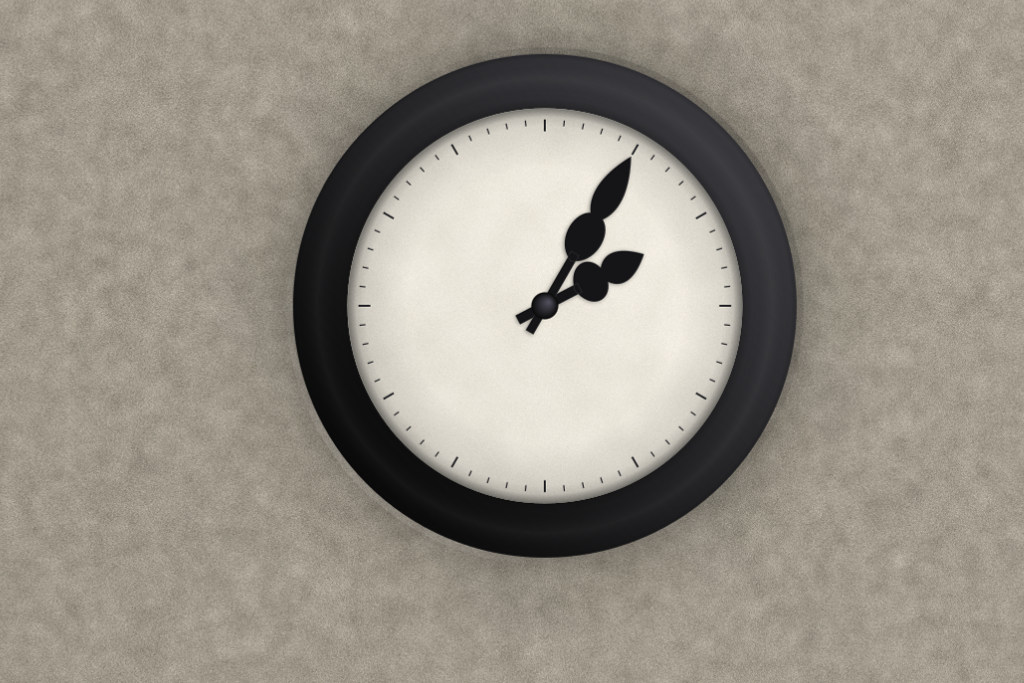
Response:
2.05
